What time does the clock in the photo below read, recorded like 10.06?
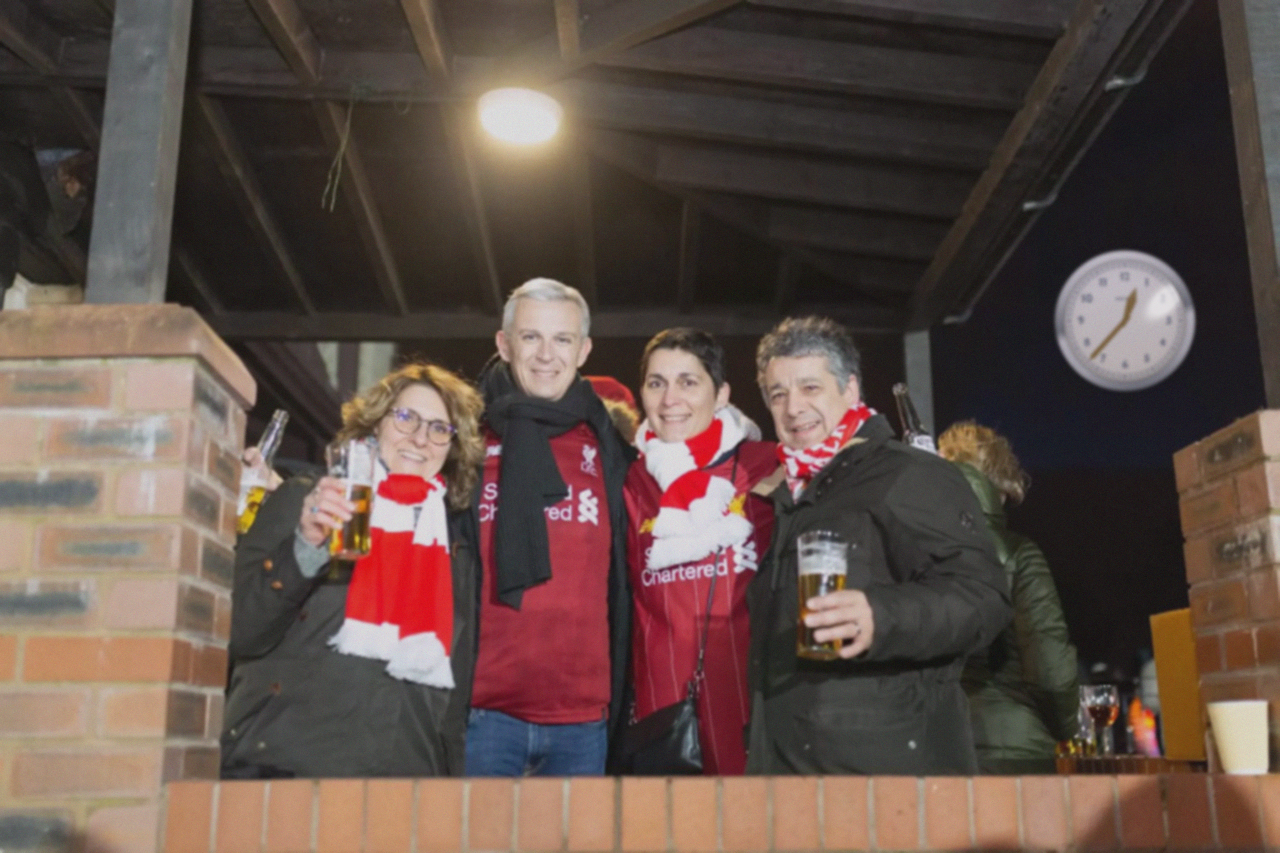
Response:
12.37
